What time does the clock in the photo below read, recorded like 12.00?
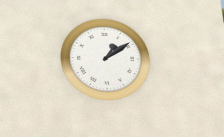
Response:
1.09
